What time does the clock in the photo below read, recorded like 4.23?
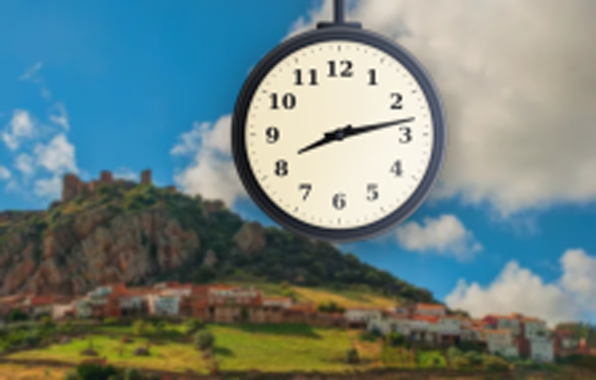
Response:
8.13
